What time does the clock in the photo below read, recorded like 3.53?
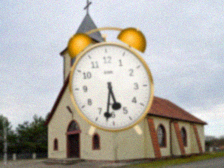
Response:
5.32
